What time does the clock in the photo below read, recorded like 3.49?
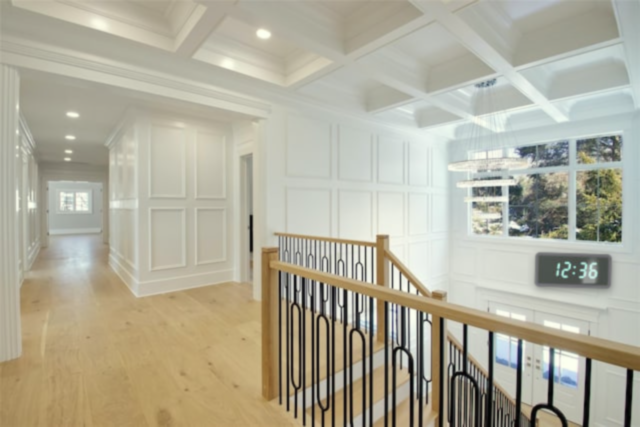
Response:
12.36
